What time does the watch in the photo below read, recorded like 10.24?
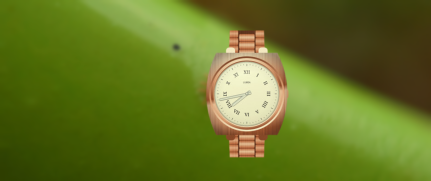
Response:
7.43
